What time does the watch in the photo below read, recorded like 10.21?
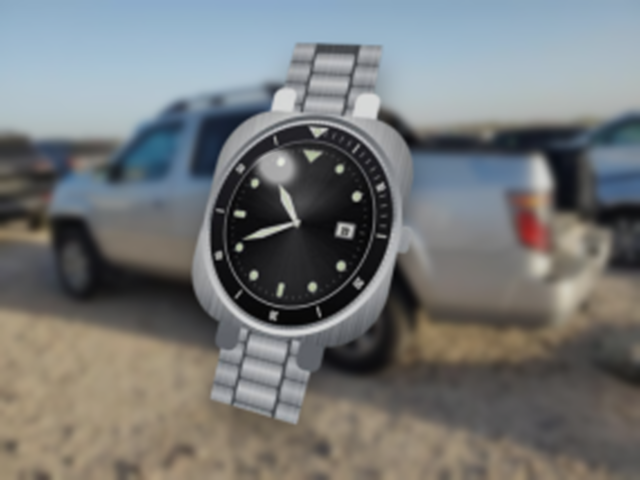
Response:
10.41
